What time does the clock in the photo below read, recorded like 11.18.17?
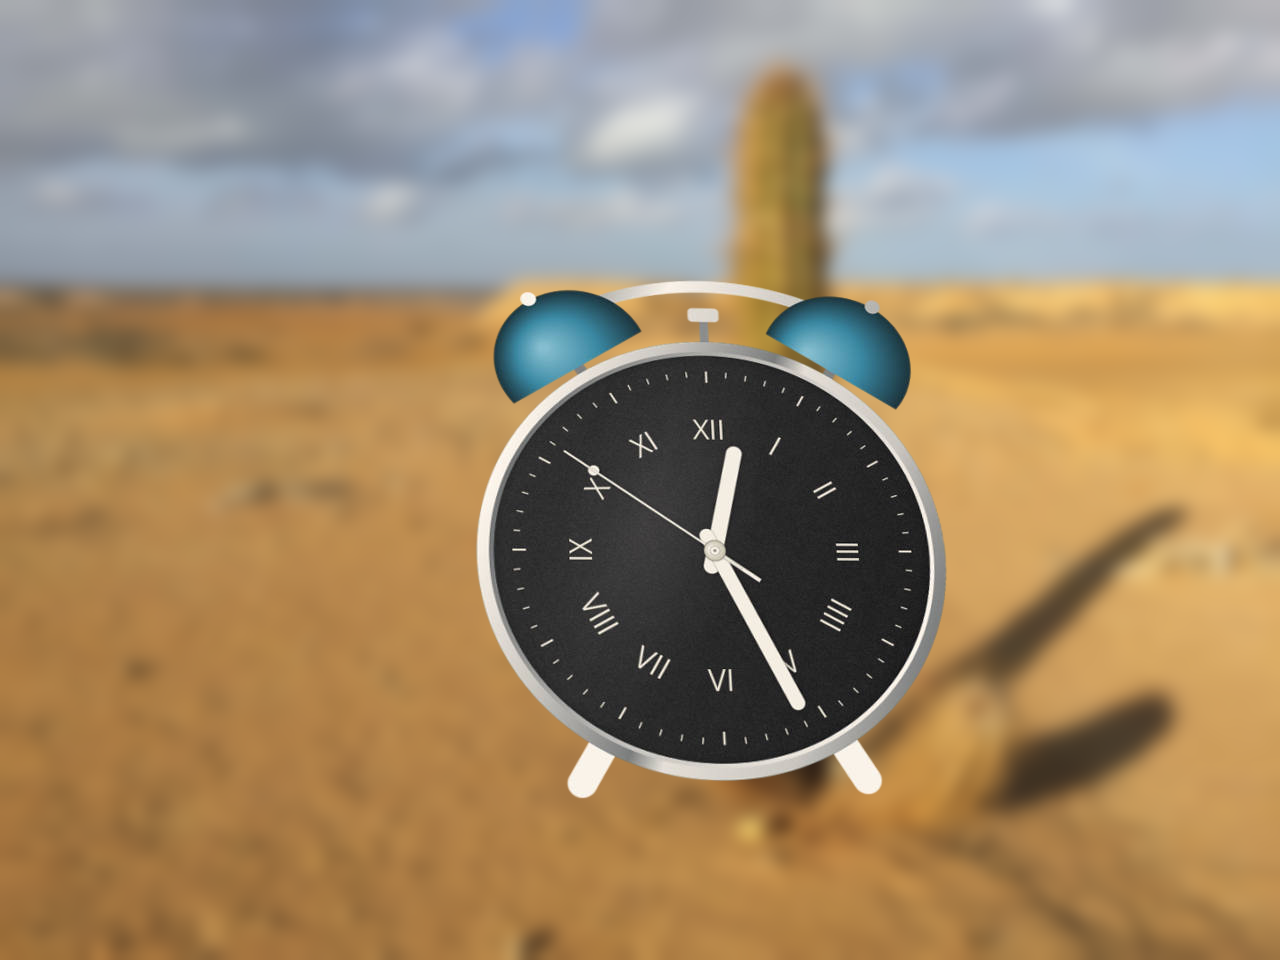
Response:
12.25.51
